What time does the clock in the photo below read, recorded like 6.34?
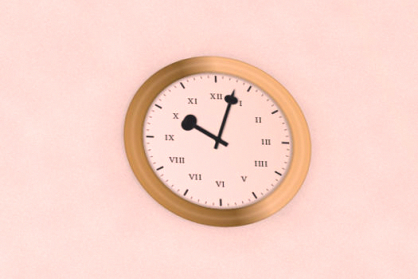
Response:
10.03
